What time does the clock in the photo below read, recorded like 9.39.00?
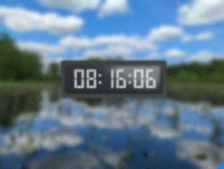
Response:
8.16.06
